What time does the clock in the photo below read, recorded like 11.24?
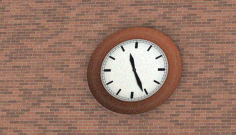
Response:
11.26
